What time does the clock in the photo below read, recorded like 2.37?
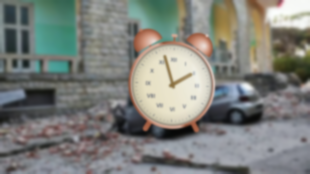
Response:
1.57
